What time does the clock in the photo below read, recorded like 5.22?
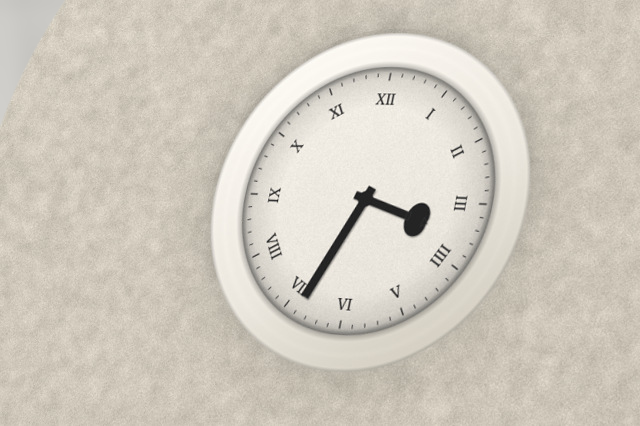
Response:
3.34
